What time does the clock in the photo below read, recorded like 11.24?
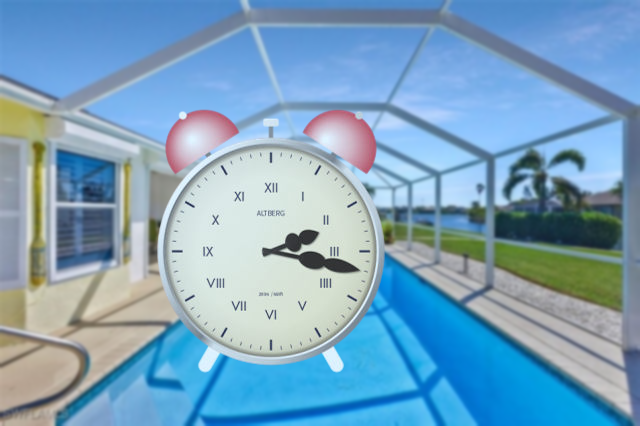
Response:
2.17
